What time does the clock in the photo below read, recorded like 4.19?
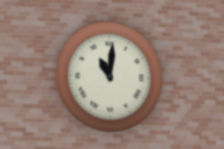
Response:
11.01
